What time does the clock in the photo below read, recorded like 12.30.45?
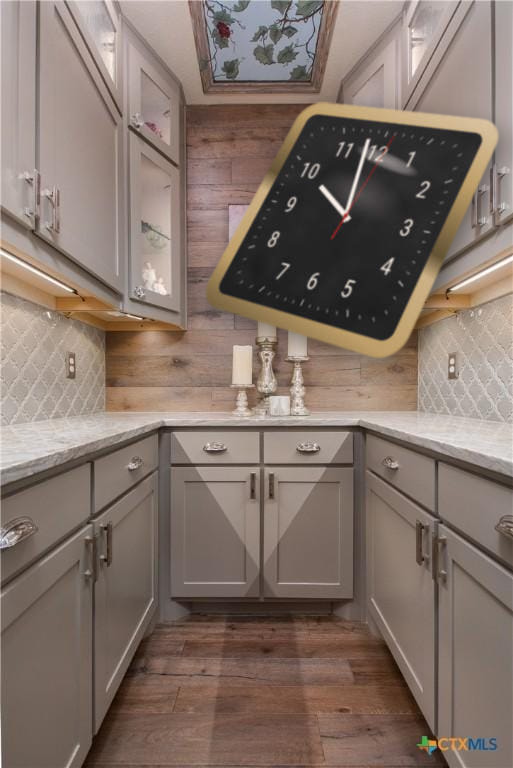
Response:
9.58.01
